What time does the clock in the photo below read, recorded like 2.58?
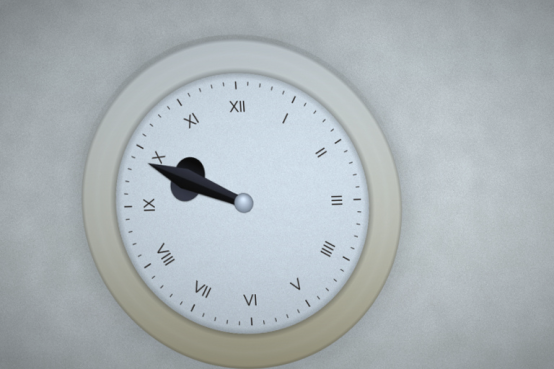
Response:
9.49
